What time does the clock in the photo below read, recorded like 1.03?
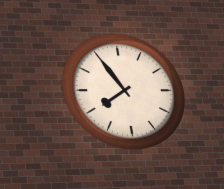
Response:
7.55
